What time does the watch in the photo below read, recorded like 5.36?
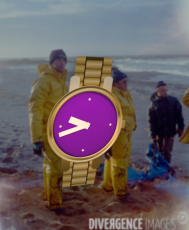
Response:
9.42
